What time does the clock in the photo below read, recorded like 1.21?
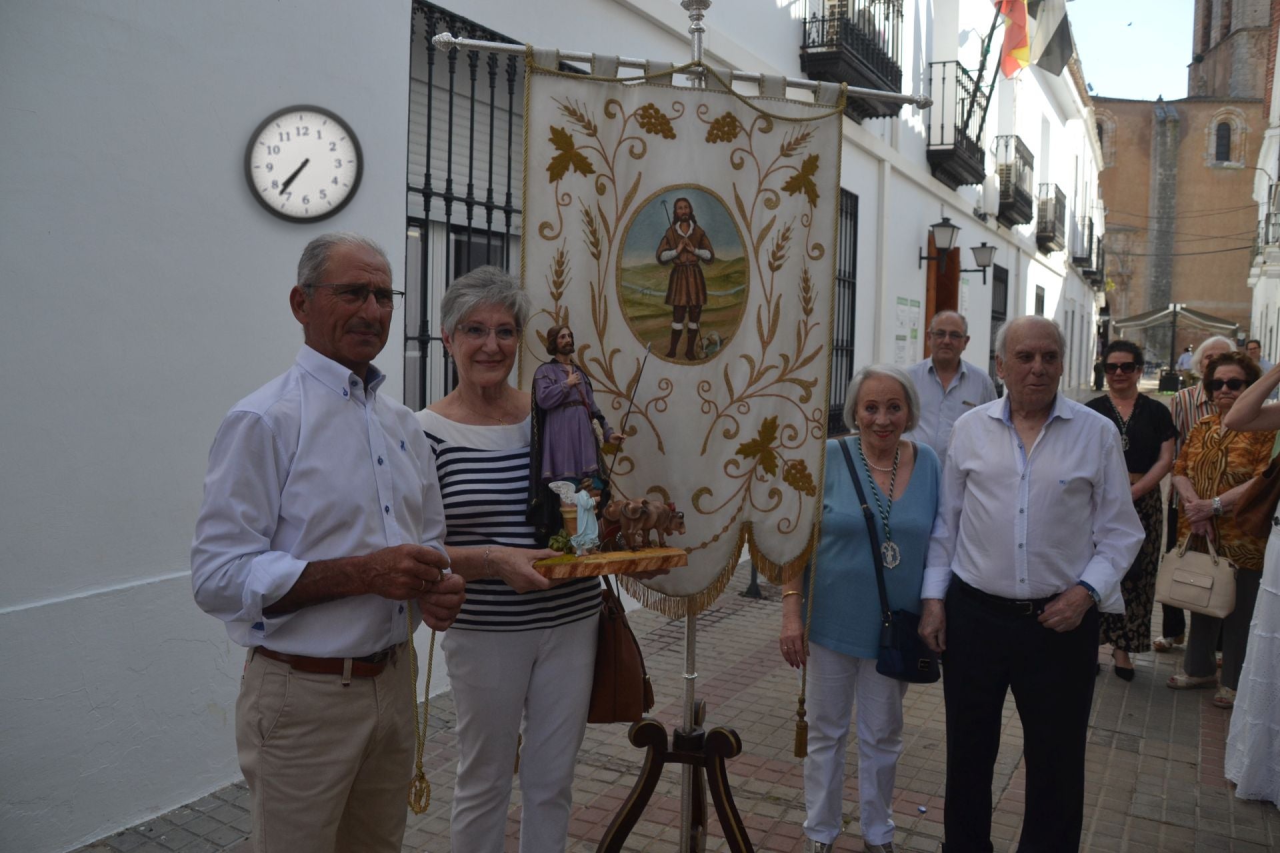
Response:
7.37
